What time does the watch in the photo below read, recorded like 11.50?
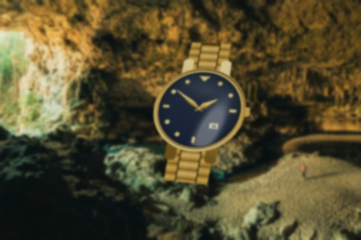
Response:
1.51
